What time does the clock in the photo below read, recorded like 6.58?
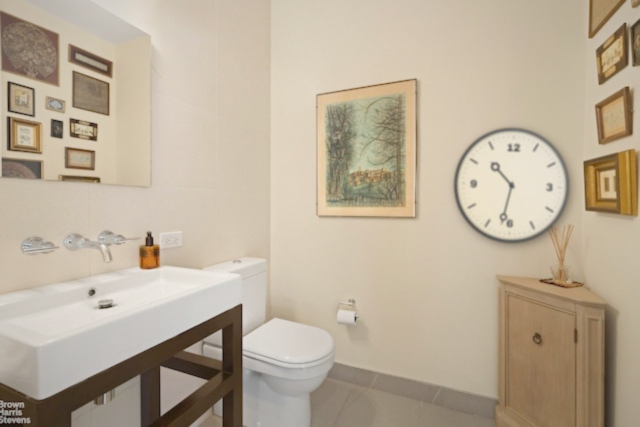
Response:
10.32
